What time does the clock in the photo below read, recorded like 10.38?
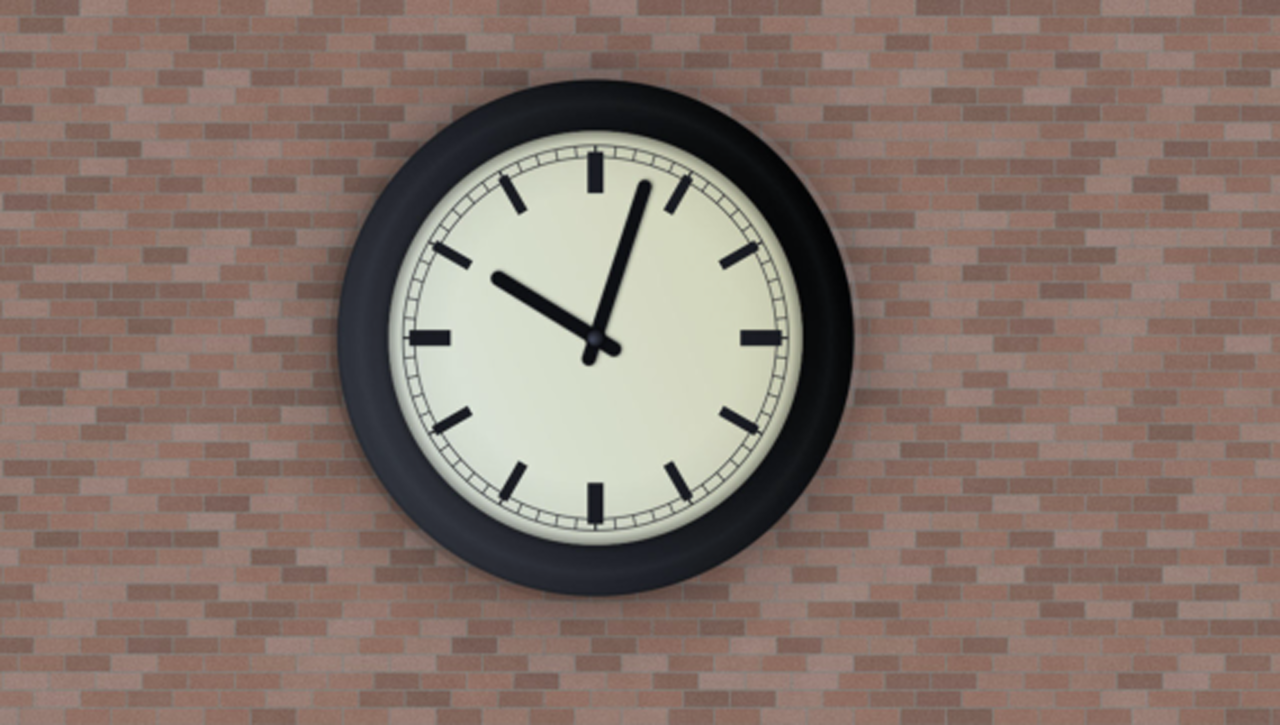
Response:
10.03
